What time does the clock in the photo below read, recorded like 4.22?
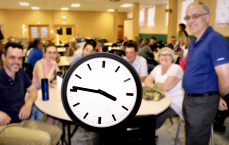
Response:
3.46
